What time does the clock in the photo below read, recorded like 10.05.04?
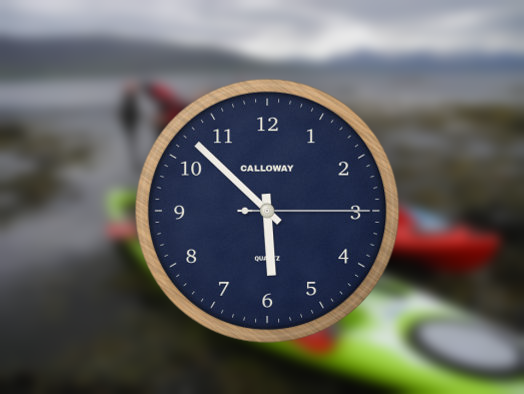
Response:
5.52.15
